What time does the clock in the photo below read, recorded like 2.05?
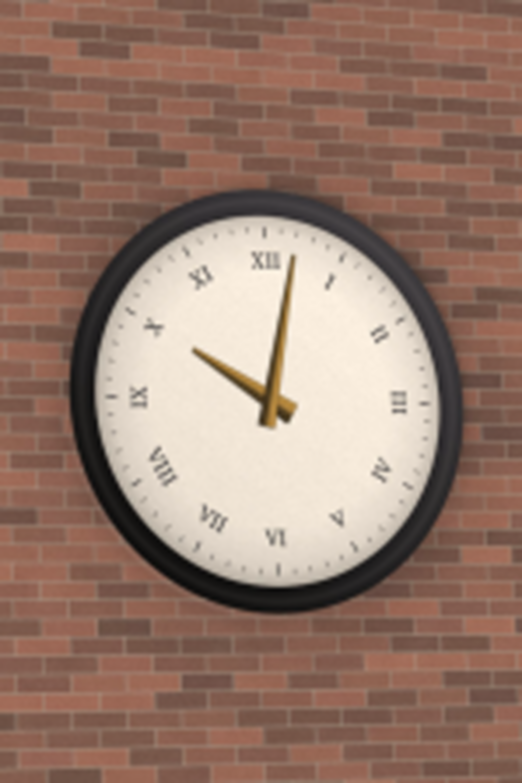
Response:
10.02
